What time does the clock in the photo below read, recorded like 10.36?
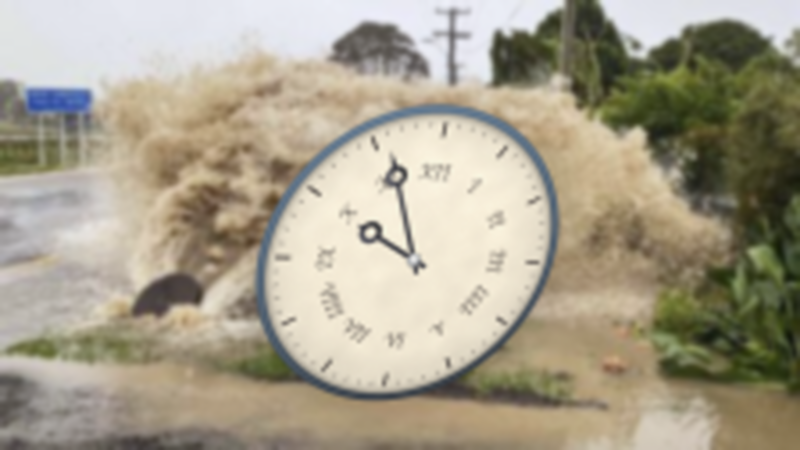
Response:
9.56
